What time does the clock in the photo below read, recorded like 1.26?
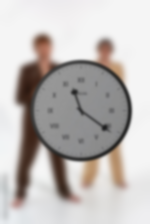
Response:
11.21
